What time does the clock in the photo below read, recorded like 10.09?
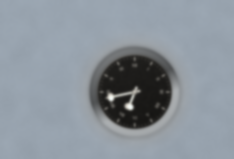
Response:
6.43
